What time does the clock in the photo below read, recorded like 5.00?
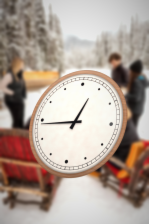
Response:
12.44
